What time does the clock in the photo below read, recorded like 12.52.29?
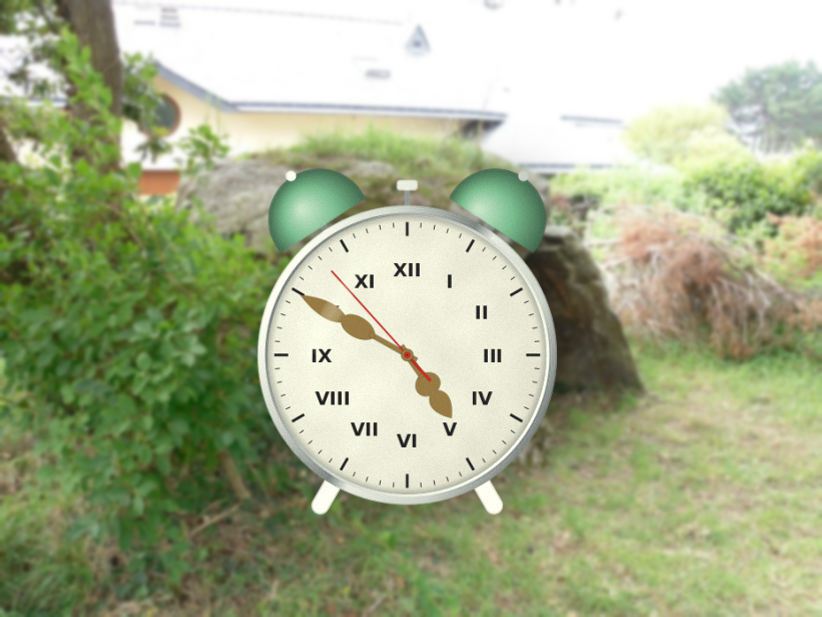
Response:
4.49.53
